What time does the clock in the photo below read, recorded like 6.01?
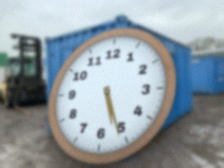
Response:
5.26
